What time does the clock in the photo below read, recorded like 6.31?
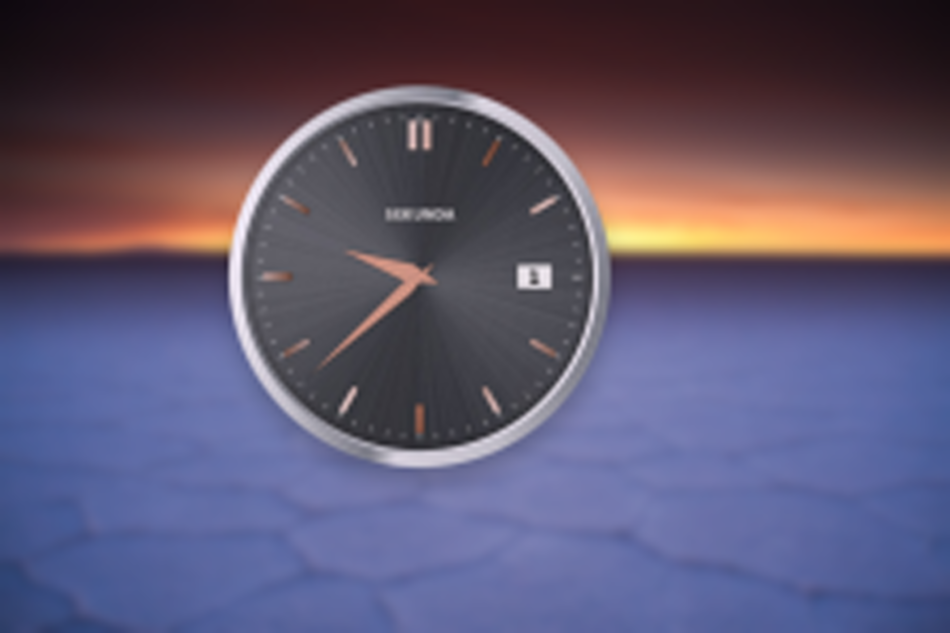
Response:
9.38
